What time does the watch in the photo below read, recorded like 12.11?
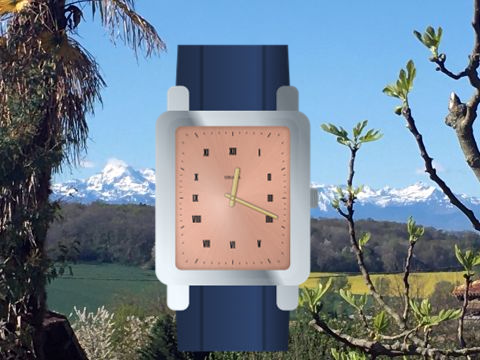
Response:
12.19
